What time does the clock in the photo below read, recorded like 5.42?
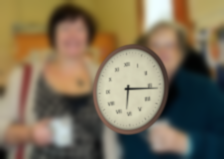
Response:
6.16
